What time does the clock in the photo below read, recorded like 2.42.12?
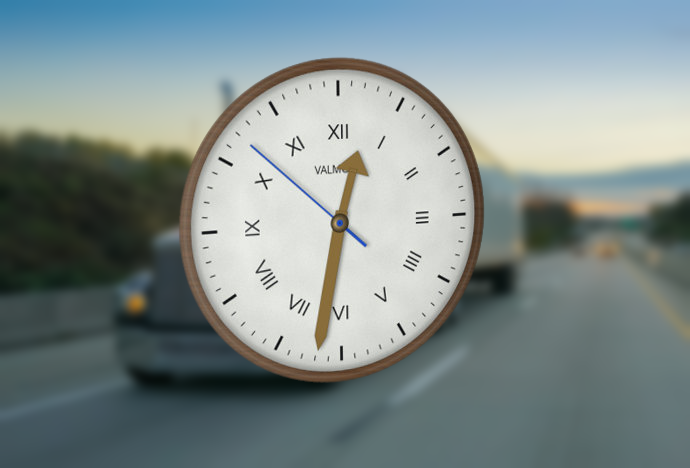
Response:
12.31.52
